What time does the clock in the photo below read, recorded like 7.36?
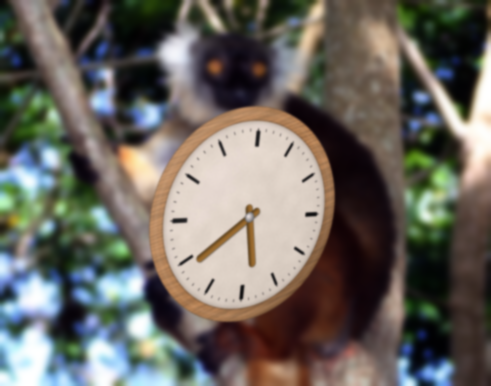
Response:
5.39
